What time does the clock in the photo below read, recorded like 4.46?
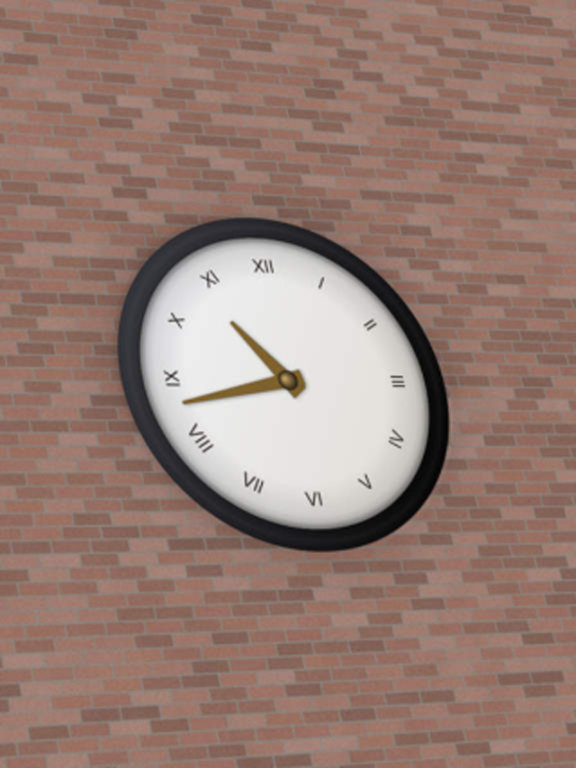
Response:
10.43
